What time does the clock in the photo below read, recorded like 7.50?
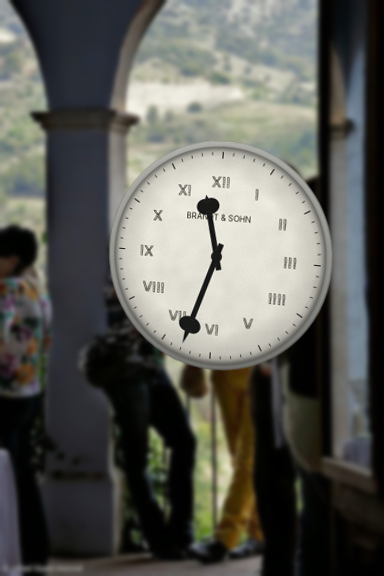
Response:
11.33
